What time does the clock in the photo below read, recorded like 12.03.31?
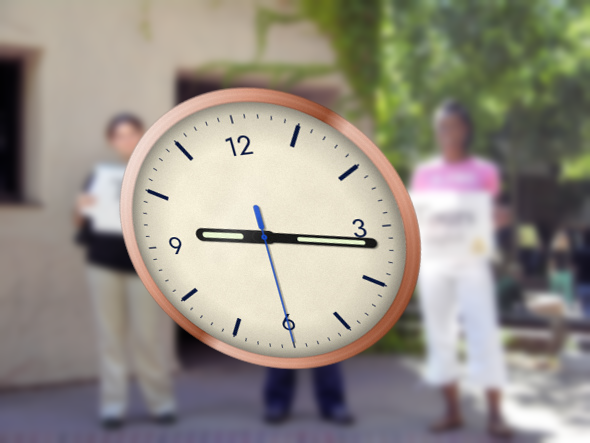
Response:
9.16.30
